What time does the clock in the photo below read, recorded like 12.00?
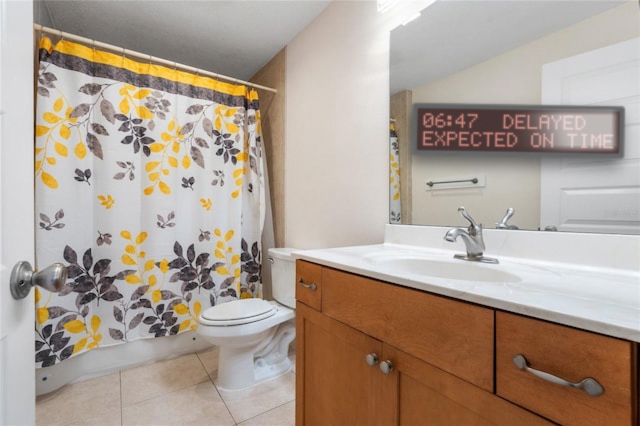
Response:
6.47
